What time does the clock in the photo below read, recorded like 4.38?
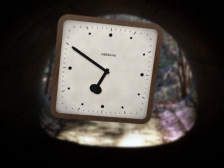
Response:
6.50
